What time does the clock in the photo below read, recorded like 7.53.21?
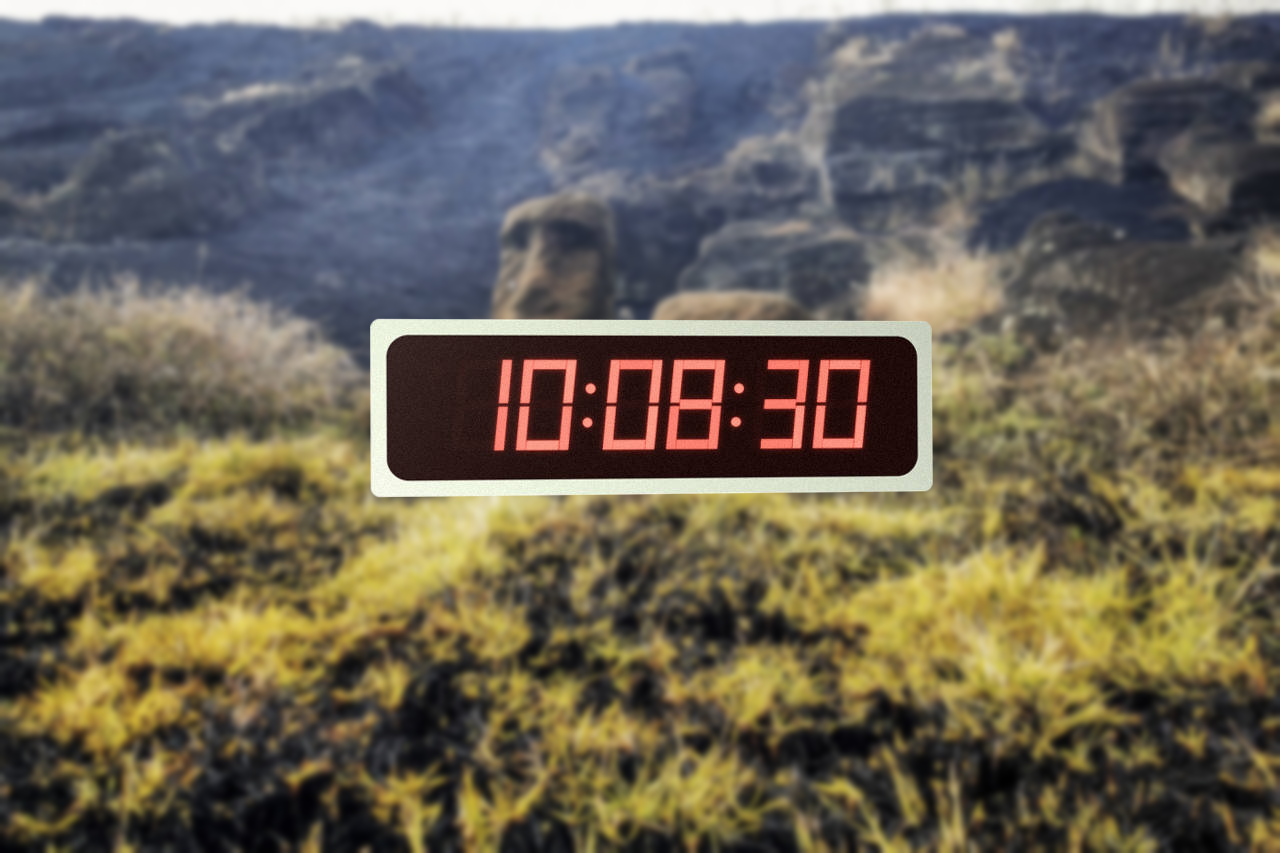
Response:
10.08.30
